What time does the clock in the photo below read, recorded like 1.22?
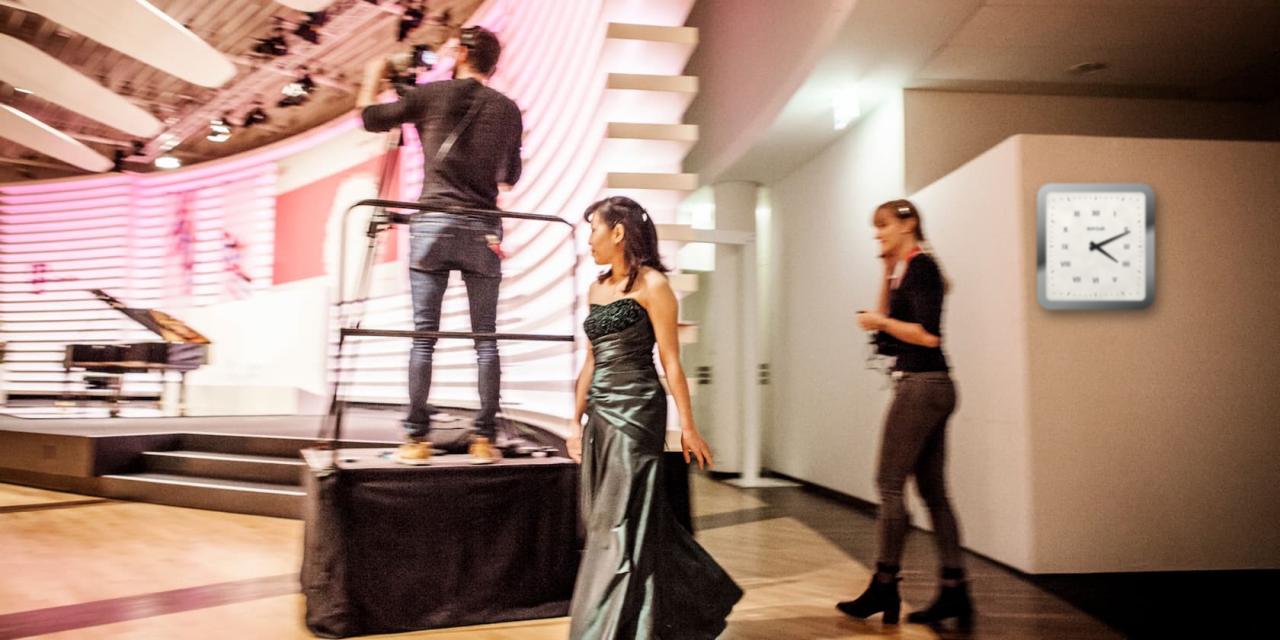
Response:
4.11
